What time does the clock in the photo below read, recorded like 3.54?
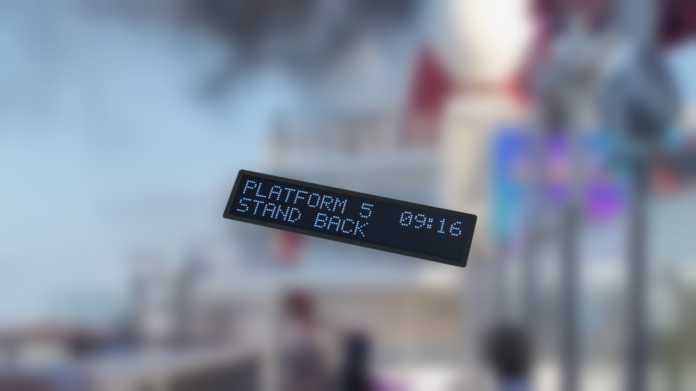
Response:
9.16
